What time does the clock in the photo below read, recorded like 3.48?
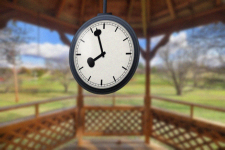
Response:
7.57
